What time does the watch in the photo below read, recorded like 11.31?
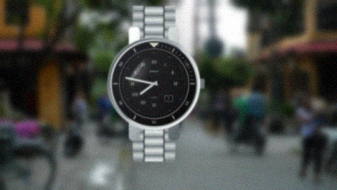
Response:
7.47
